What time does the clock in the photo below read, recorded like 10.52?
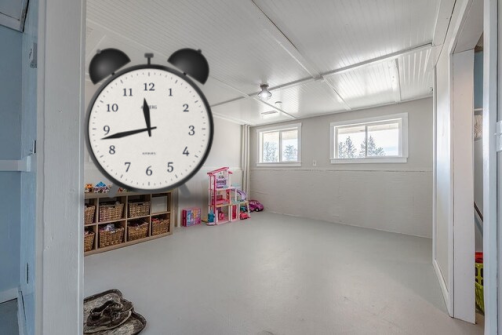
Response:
11.43
